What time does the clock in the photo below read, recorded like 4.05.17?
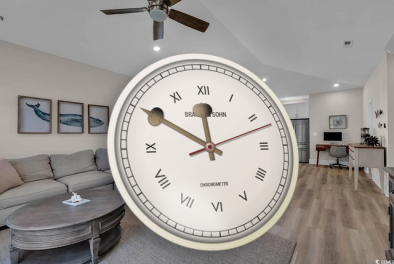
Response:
11.50.12
